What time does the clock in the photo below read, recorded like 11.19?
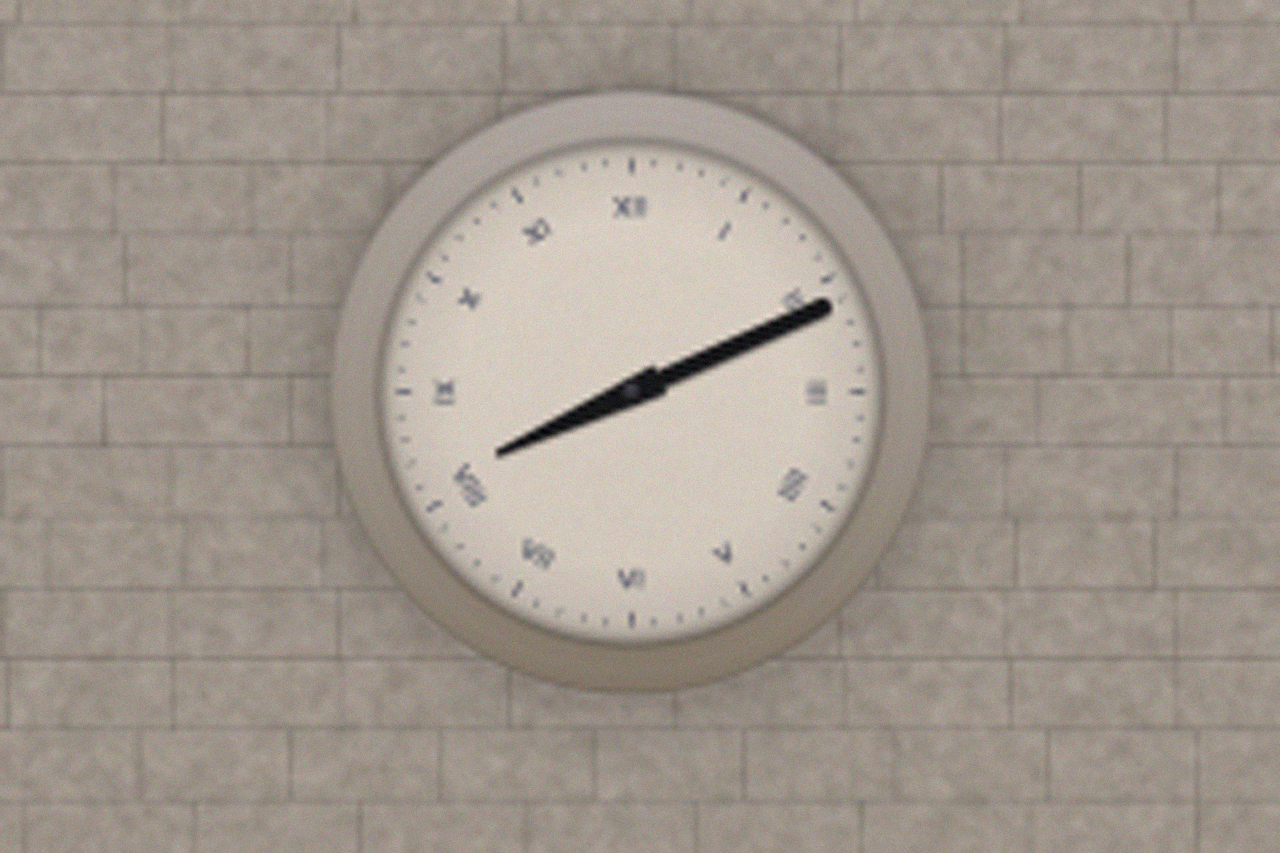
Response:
8.11
